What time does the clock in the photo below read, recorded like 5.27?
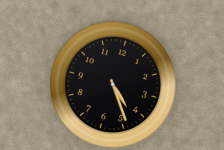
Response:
4.24
